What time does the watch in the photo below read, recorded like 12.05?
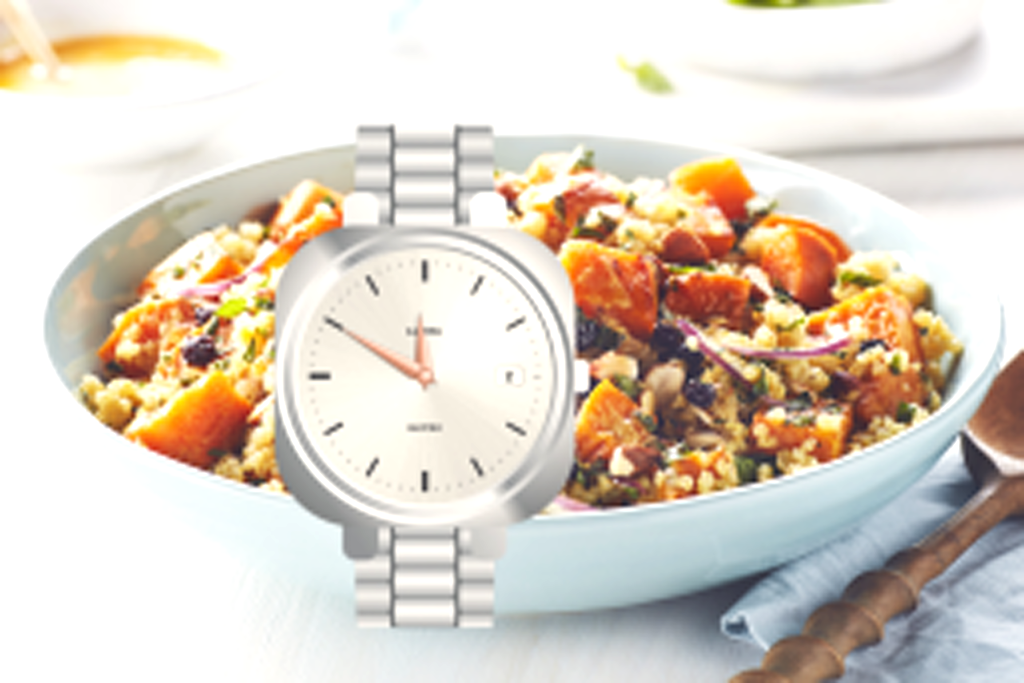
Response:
11.50
